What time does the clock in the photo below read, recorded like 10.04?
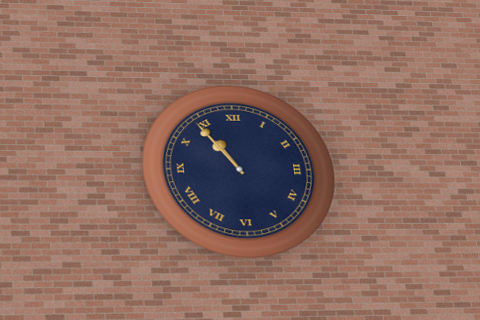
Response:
10.54
